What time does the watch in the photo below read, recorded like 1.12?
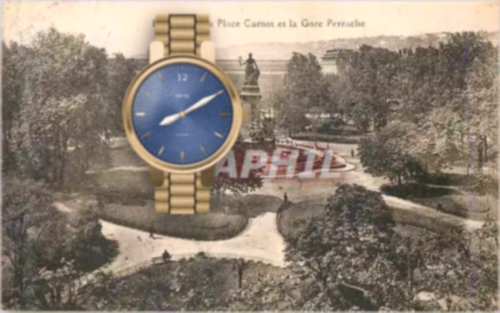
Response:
8.10
